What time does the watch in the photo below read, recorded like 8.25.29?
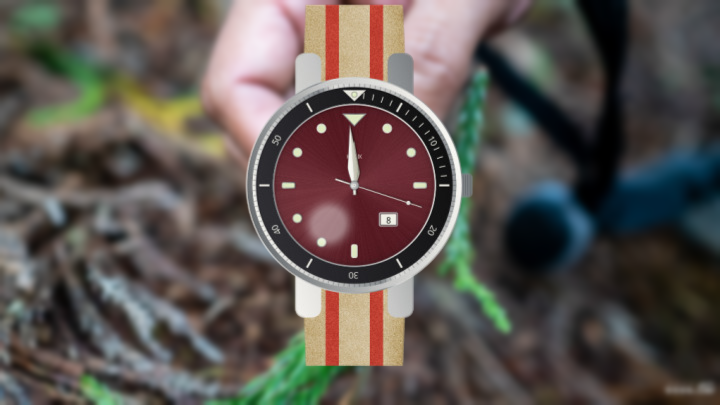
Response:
11.59.18
